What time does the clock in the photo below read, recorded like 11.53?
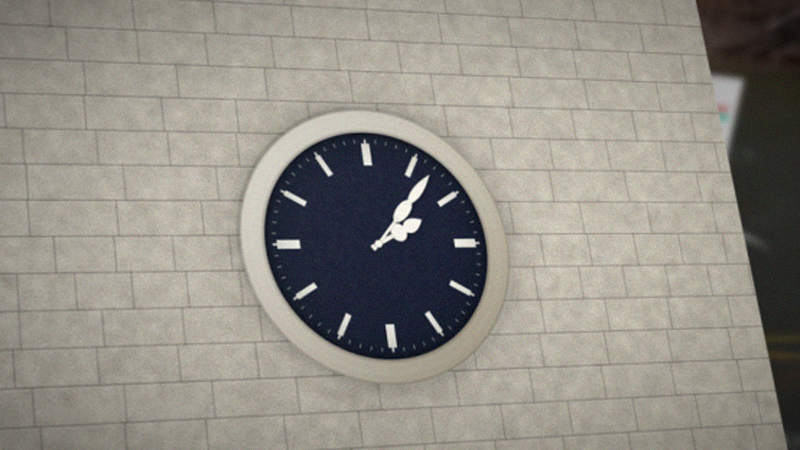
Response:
2.07
